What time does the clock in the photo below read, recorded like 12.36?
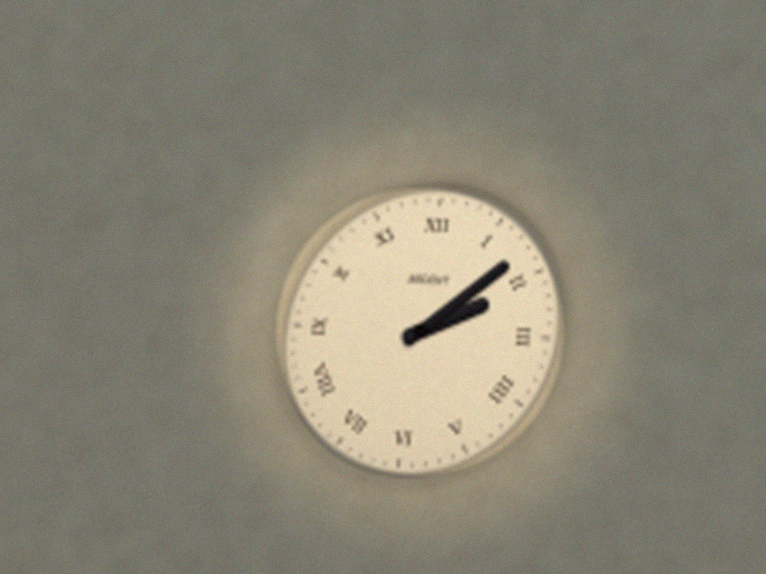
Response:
2.08
